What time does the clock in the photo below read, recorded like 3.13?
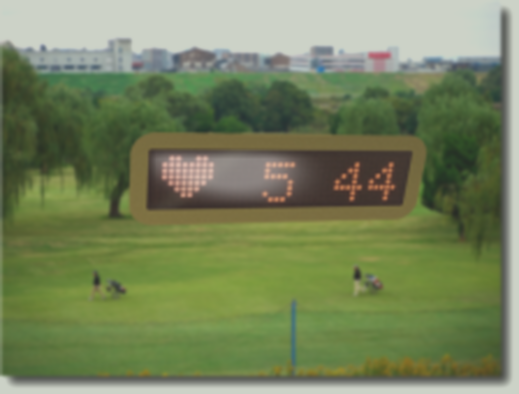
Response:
5.44
